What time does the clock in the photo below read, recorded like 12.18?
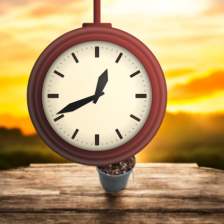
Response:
12.41
